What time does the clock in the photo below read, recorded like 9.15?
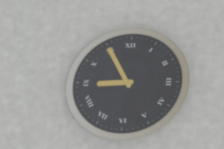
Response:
8.55
